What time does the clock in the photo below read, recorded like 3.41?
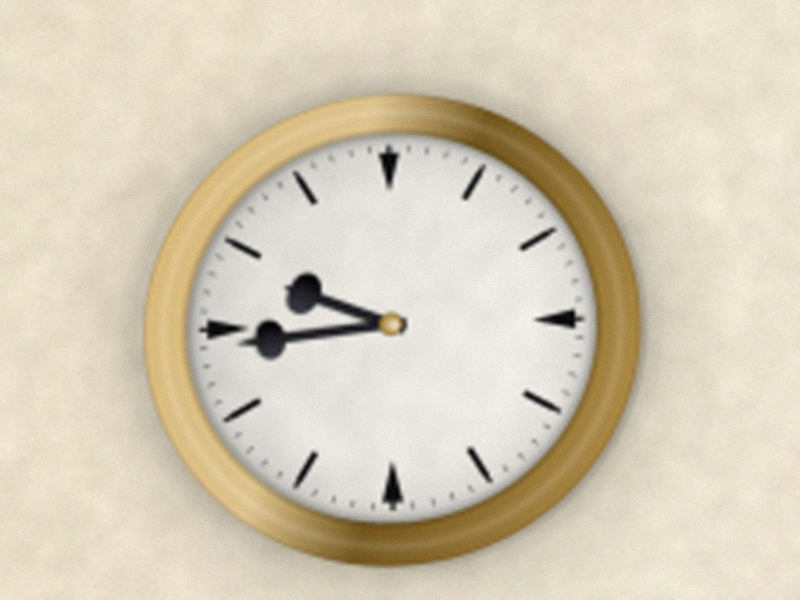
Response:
9.44
